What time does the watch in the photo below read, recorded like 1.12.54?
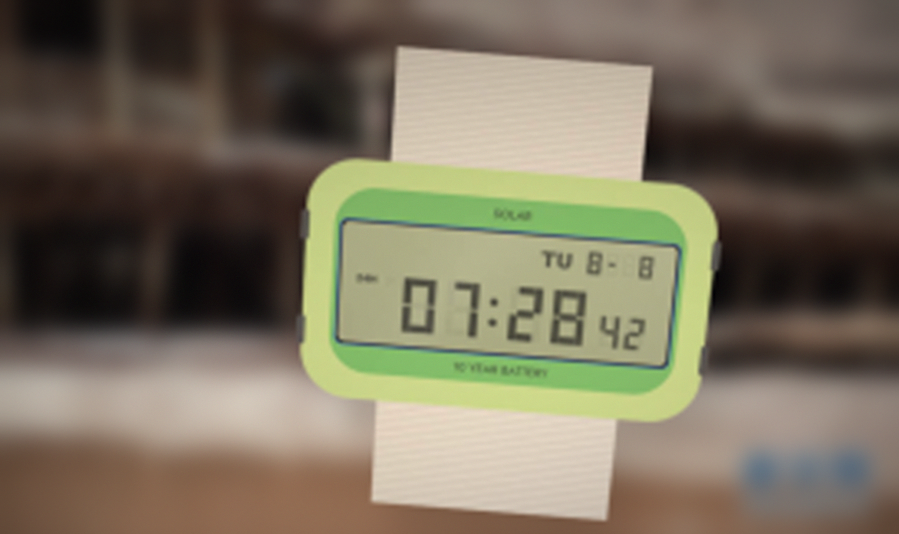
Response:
7.28.42
